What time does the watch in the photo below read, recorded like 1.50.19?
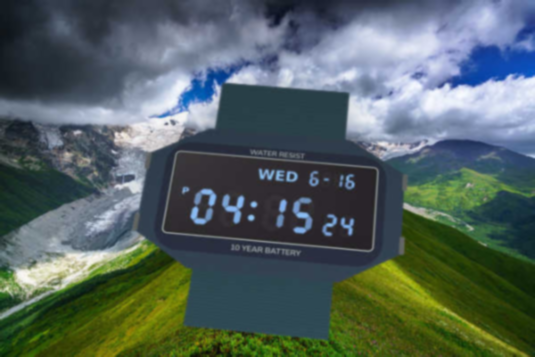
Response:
4.15.24
